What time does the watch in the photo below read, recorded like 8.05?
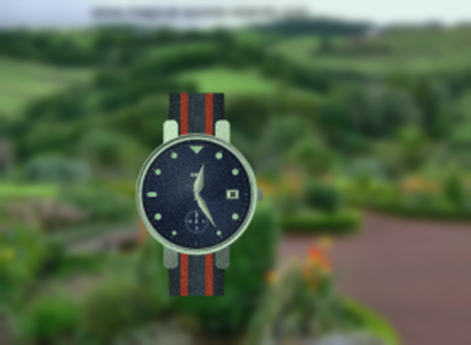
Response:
12.25
